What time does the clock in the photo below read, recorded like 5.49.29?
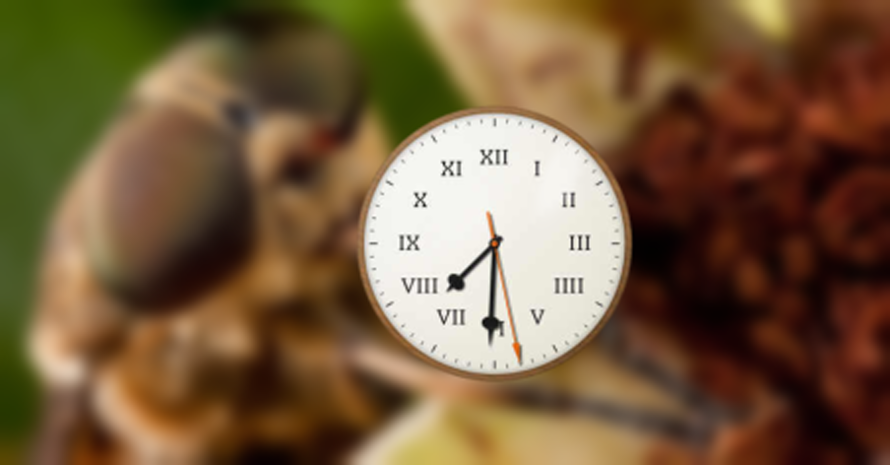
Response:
7.30.28
